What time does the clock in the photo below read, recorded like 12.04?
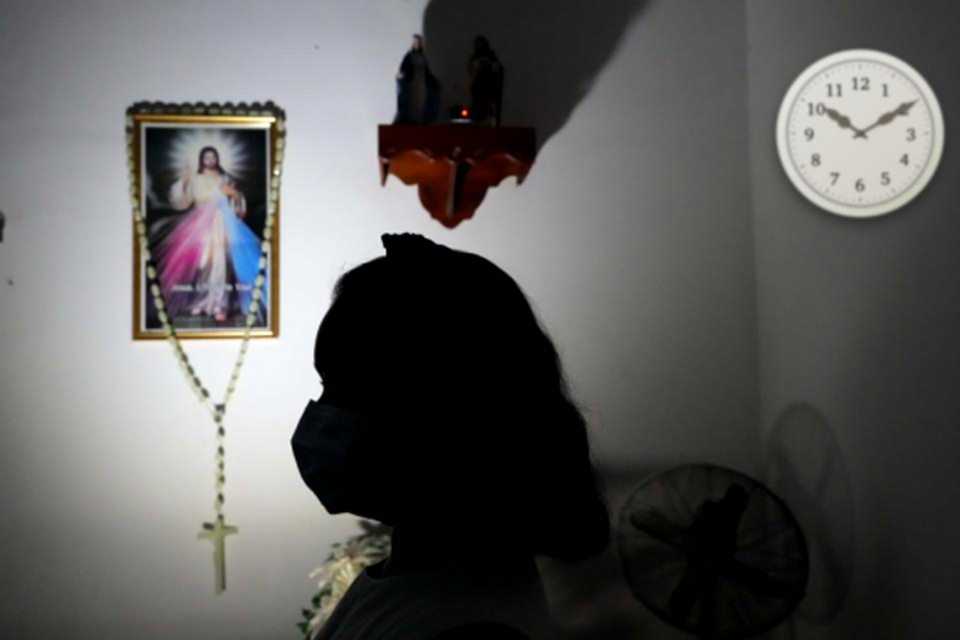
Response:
10.10
